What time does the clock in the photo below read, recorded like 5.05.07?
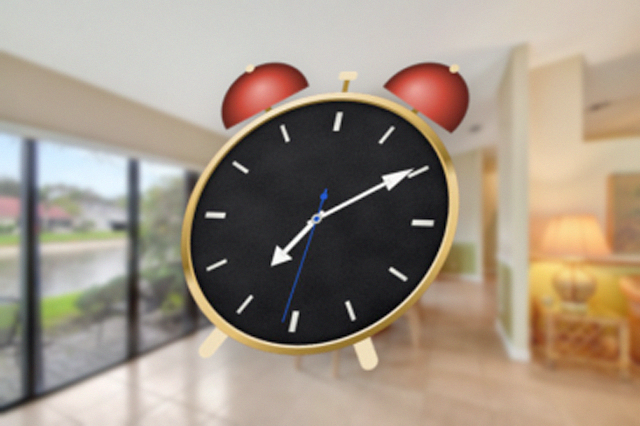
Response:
7.09.31
